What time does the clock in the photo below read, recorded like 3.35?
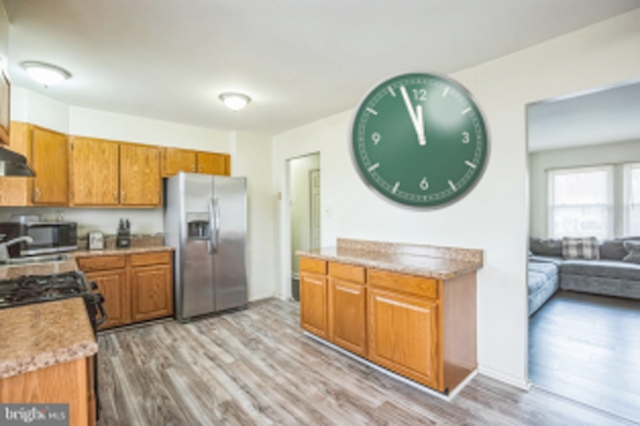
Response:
11.57
